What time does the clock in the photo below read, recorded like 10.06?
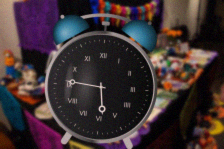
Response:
5.46
